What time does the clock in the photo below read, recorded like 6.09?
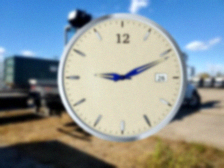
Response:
9.11
